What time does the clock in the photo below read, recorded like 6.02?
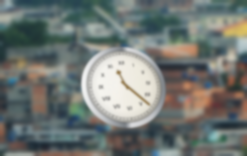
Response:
11.23
